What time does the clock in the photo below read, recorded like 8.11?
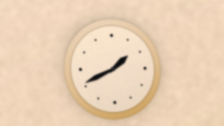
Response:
1.41
